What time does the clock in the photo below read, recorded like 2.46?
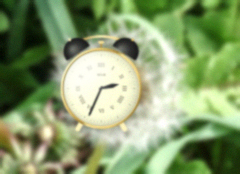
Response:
2.34
